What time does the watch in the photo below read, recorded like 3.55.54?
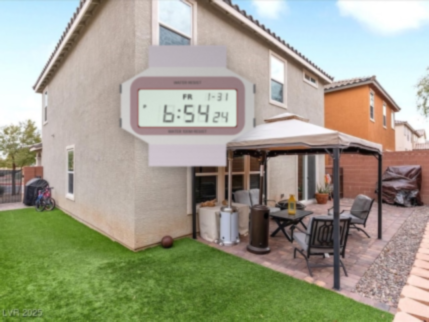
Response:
6.54.24
